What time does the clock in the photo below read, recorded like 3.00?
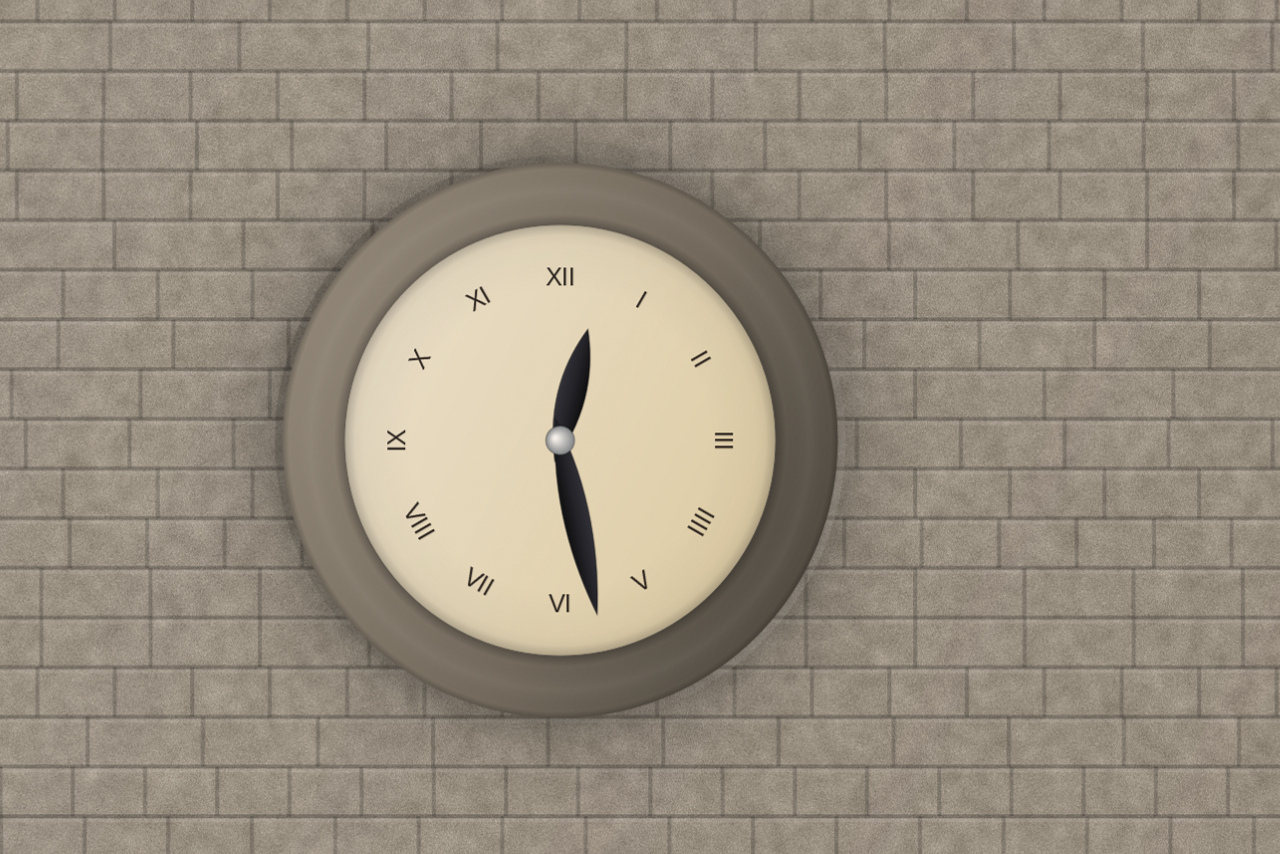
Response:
12.28
